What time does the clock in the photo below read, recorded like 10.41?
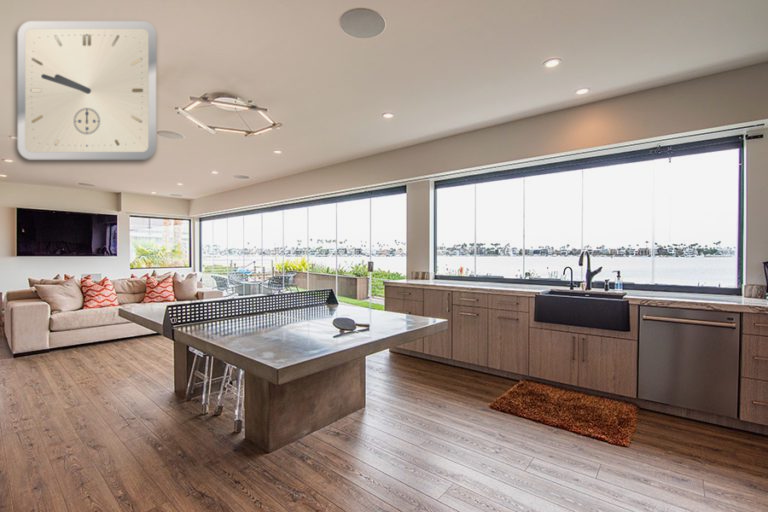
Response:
9.48
